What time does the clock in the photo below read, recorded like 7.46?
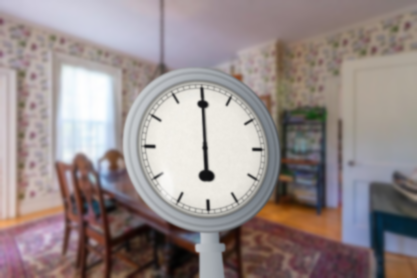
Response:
6.00
